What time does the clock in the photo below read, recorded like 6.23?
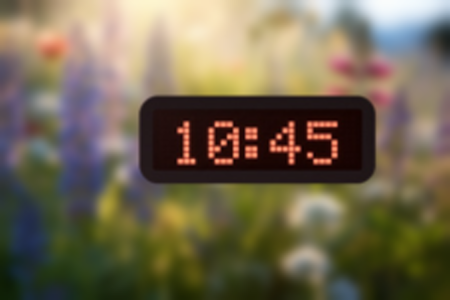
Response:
10.45
